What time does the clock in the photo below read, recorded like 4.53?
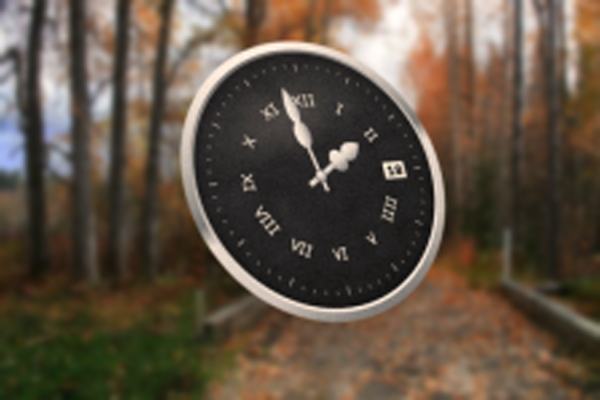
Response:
1.58
